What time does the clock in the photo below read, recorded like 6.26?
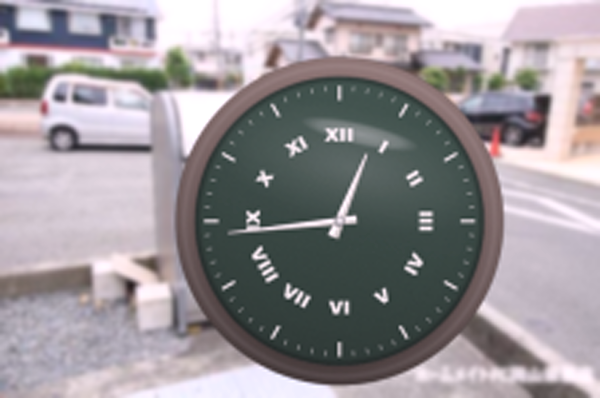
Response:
12.44
